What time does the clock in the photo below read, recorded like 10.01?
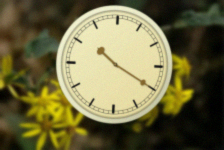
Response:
10.20
